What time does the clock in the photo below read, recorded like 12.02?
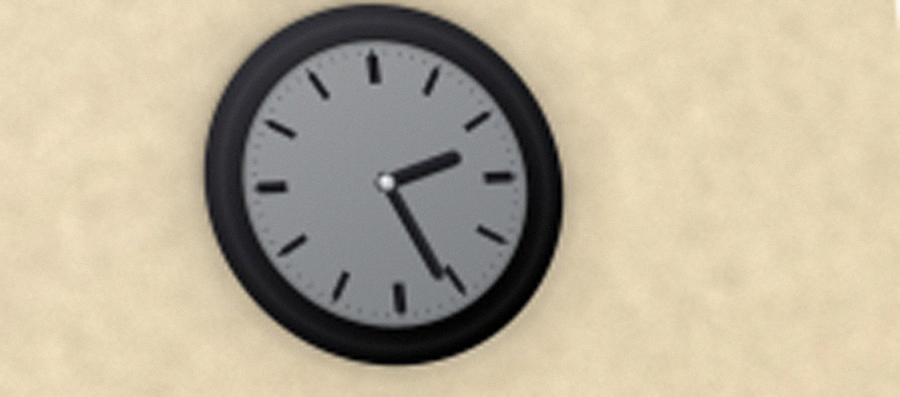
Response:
2.26
